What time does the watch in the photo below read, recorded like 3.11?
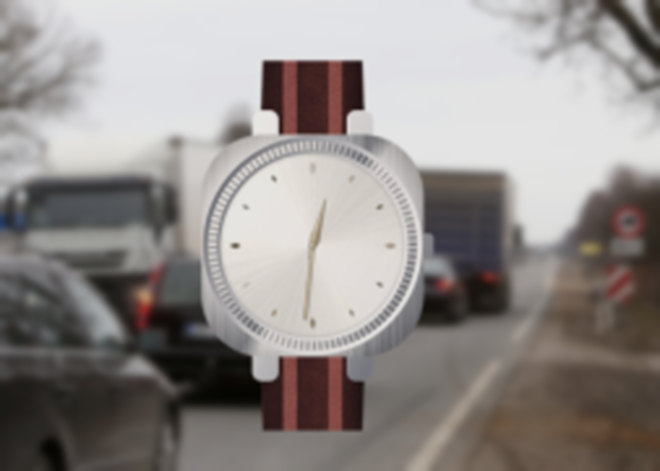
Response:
12.31
